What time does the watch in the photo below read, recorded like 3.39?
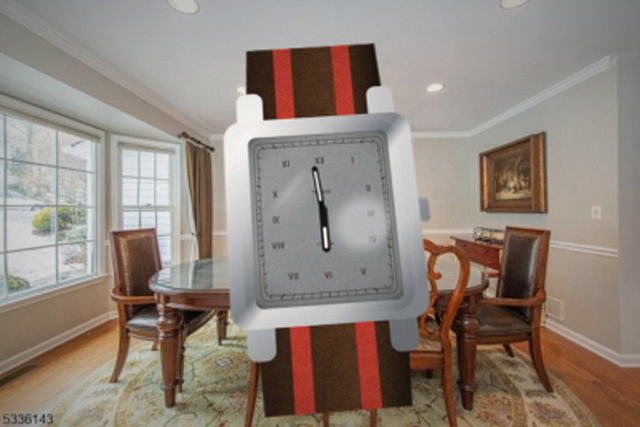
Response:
5.59
